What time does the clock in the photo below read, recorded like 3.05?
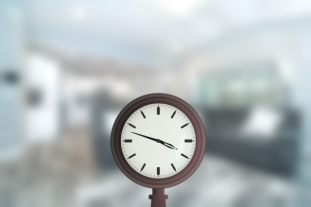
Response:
3.48
